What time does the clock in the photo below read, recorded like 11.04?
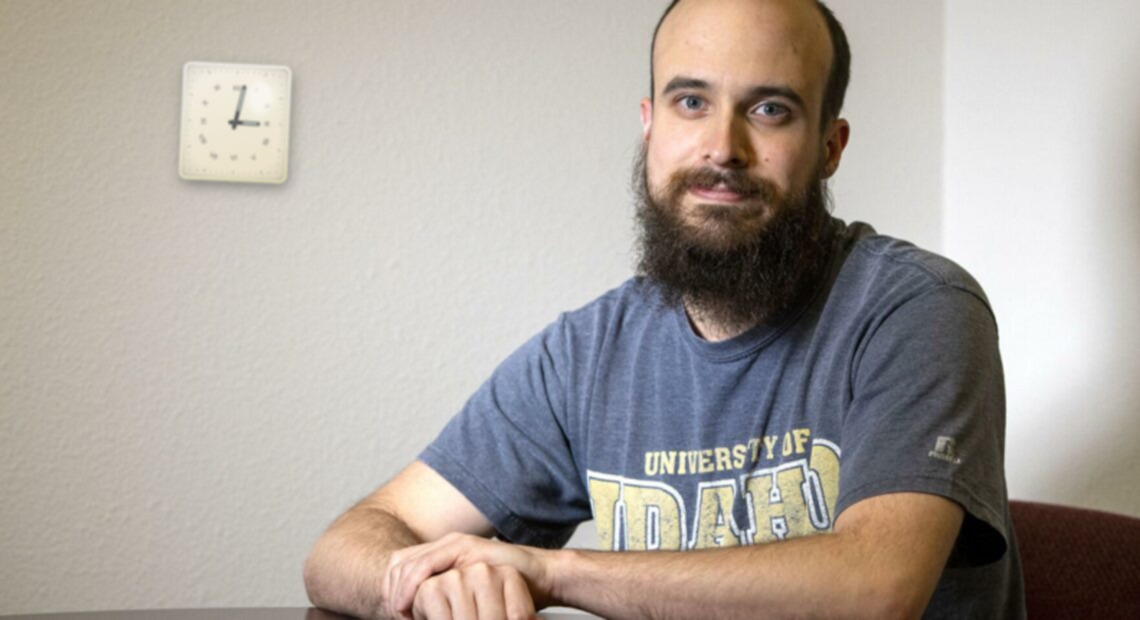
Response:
3.02
